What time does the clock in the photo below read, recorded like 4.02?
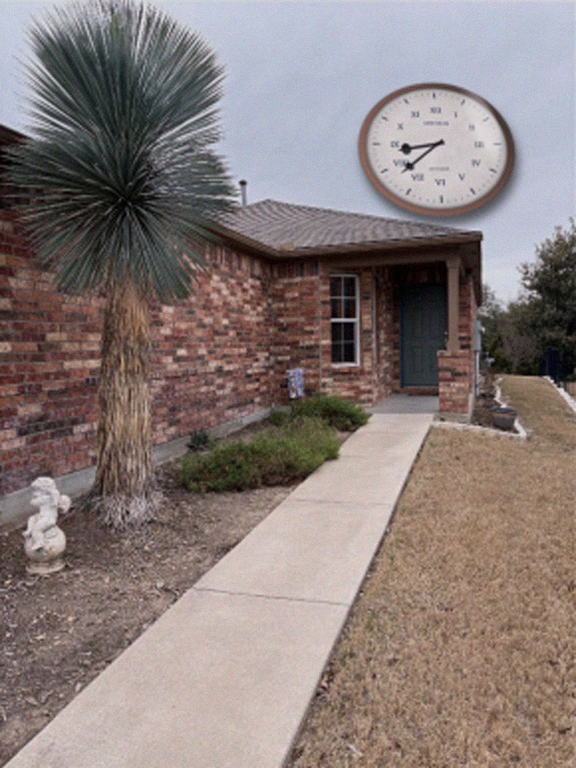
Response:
8.38
